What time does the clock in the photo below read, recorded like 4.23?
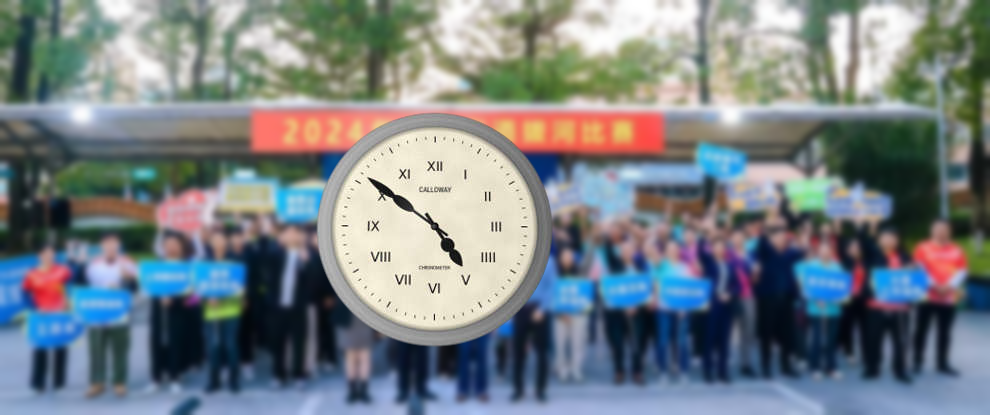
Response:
4.51
